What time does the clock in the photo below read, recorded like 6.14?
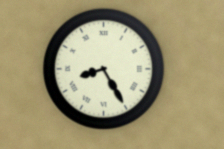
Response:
8.25
